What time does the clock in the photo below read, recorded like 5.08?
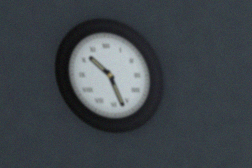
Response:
10.27
